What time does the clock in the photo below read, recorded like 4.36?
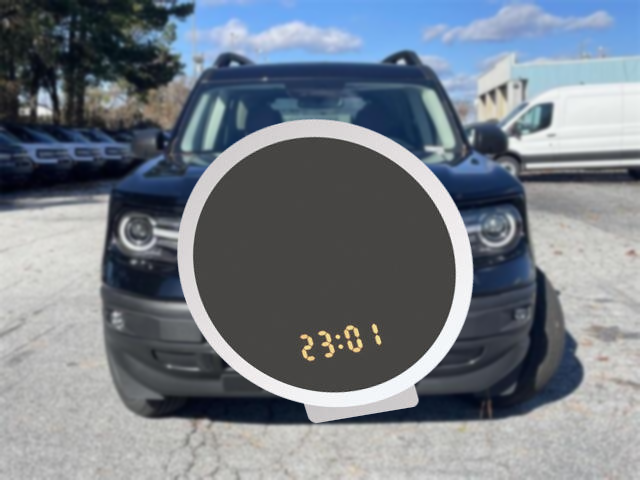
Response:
23.01
